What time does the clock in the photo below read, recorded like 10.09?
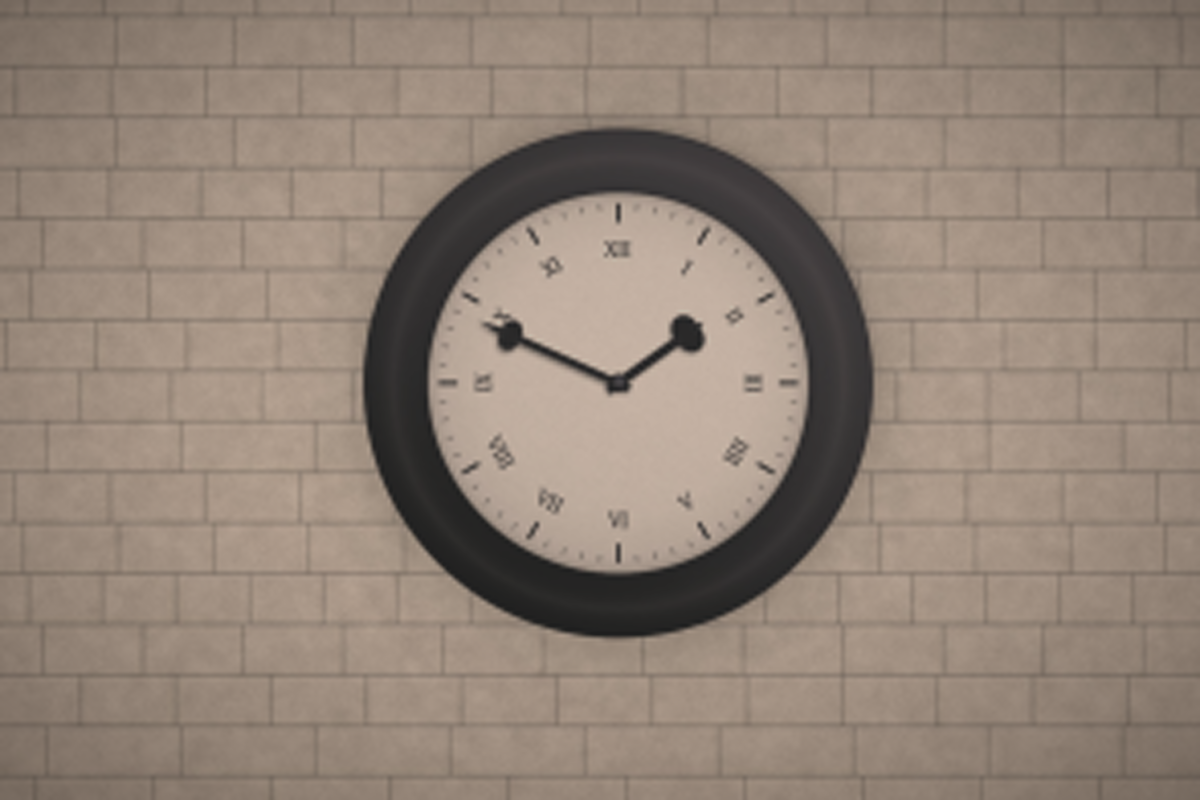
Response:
1.49
